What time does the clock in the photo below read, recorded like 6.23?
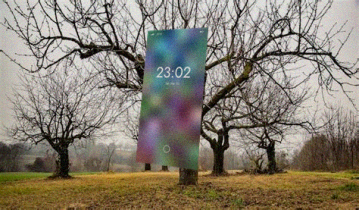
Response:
23.02
